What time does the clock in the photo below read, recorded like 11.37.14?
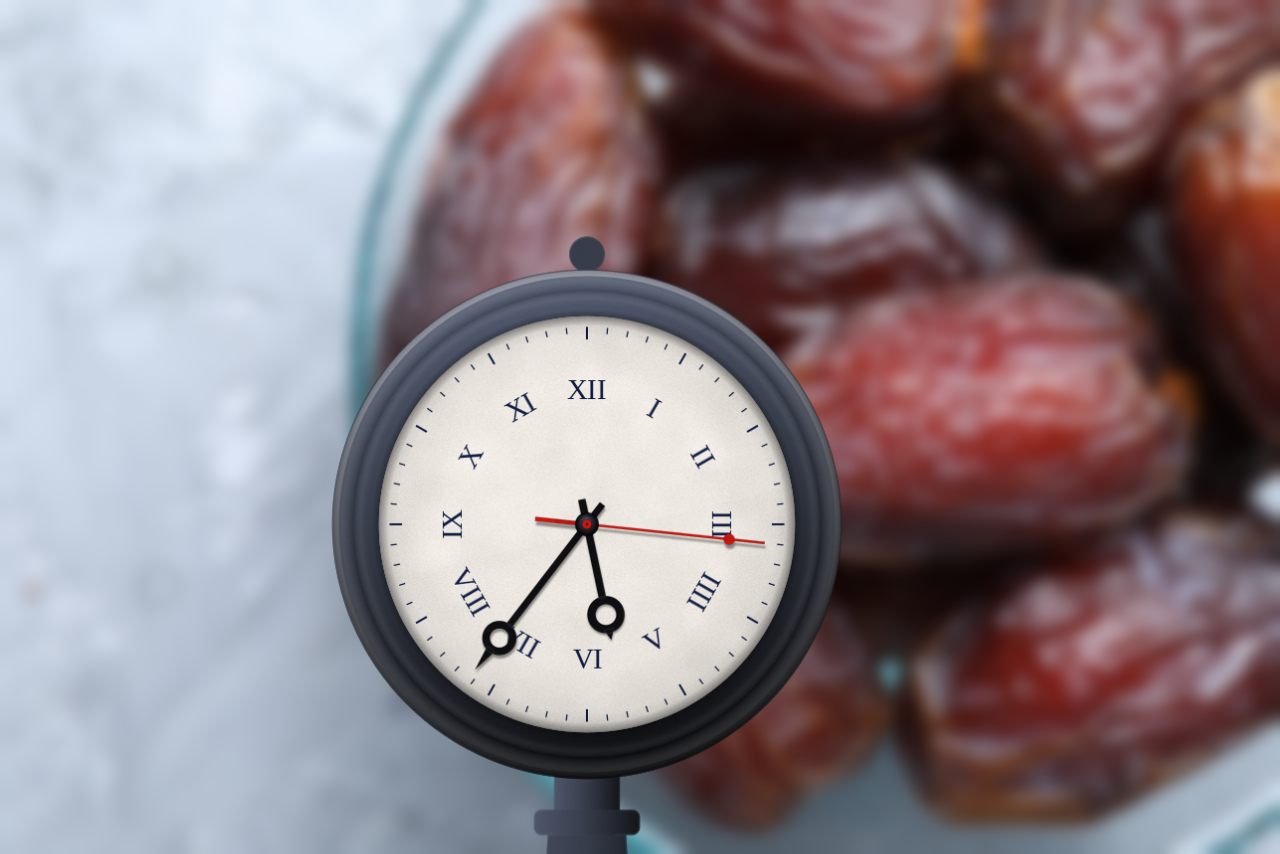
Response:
5.36.16
